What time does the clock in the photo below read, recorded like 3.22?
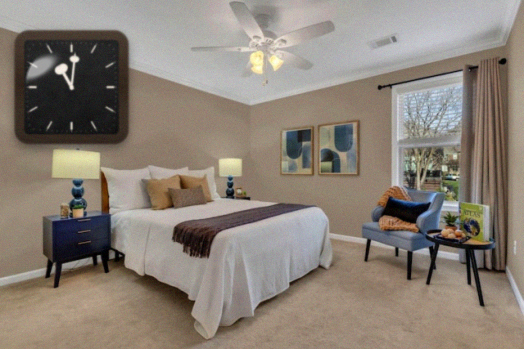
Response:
11.01
